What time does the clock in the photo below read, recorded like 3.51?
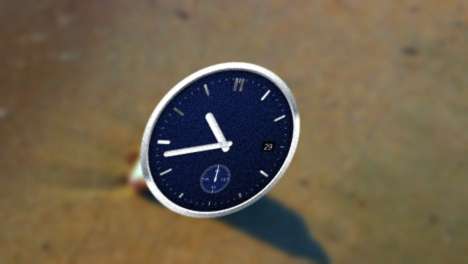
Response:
10.43
